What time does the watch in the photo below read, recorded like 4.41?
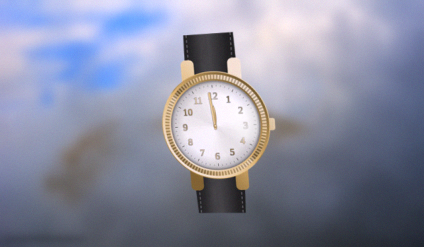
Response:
11.59
